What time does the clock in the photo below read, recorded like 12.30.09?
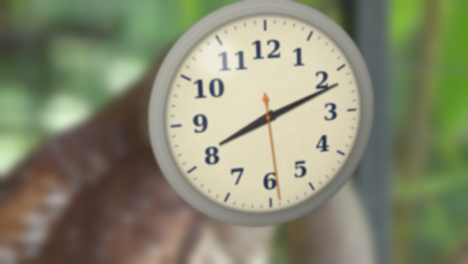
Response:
8.11.29
